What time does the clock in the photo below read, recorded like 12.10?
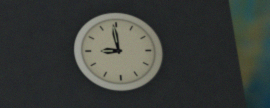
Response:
8.59
